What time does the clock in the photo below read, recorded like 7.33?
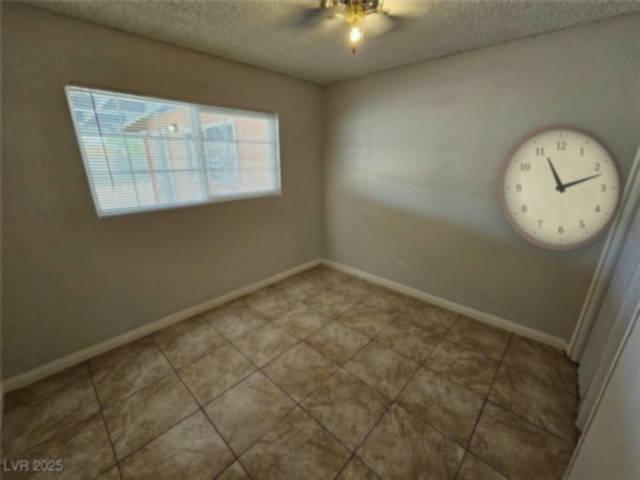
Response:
11.12
